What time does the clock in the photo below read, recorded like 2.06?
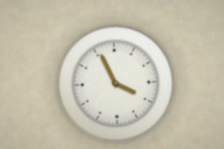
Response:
3.56
